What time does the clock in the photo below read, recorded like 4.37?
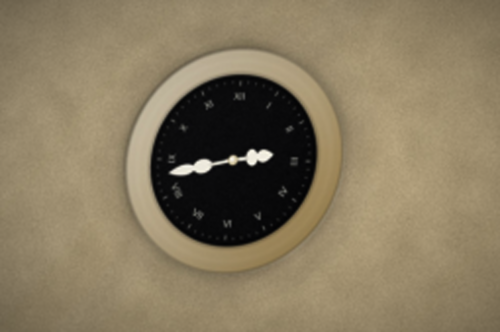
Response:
2.43
